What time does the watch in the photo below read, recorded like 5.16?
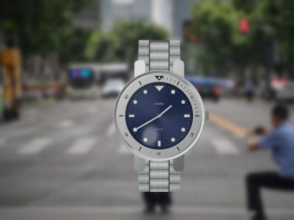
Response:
1.40
